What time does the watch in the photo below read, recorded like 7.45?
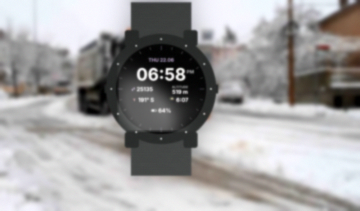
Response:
6.58
